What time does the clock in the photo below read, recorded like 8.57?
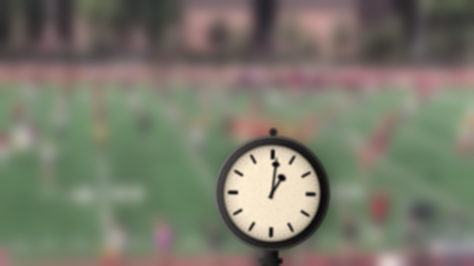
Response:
1.01
